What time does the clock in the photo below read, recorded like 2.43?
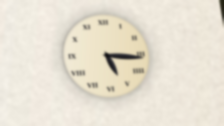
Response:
5.16
